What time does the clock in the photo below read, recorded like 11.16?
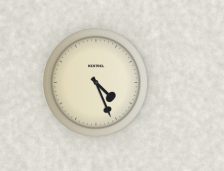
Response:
4.26
